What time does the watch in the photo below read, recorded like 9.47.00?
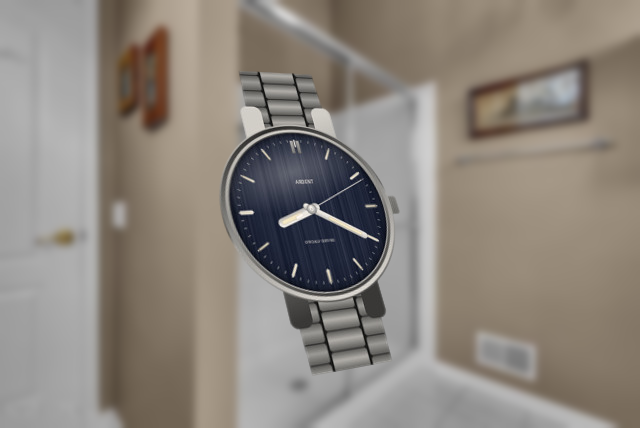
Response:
8.20.11
